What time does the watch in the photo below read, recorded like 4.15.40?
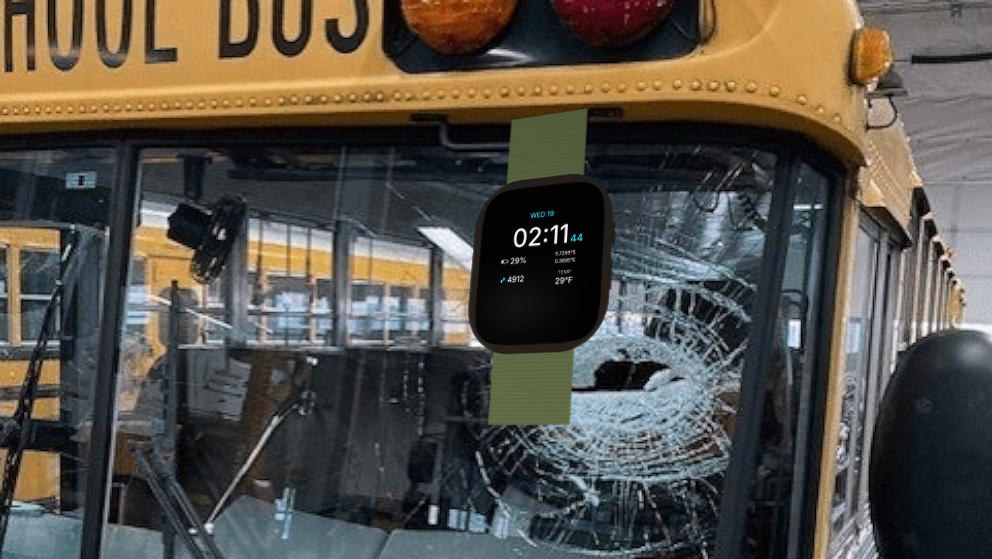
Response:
2.11.44
